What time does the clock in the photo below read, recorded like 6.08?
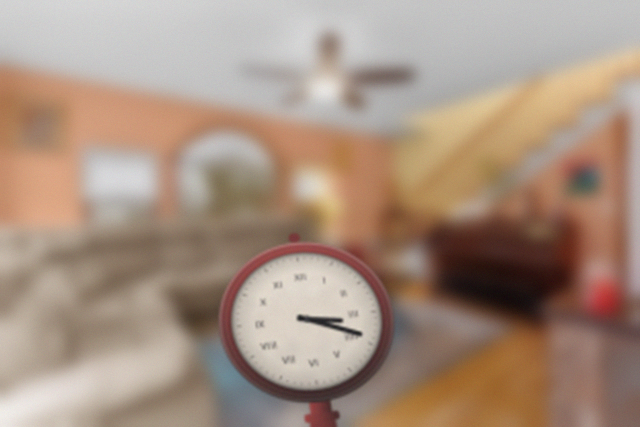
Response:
3.19
